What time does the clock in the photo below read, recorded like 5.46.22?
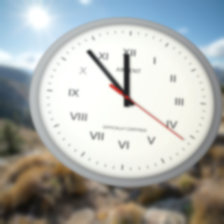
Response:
11.53.21
